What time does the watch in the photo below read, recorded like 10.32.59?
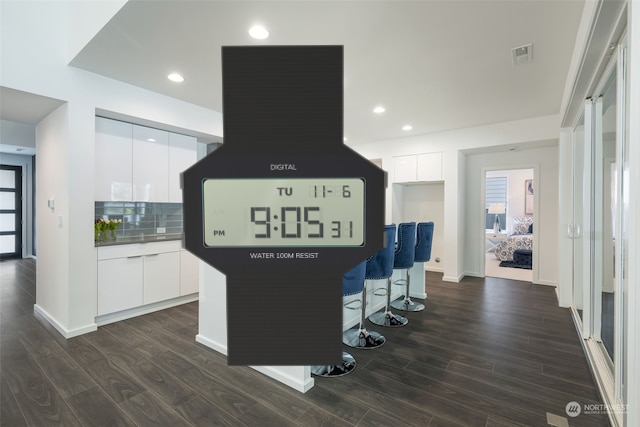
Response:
9.05.31
